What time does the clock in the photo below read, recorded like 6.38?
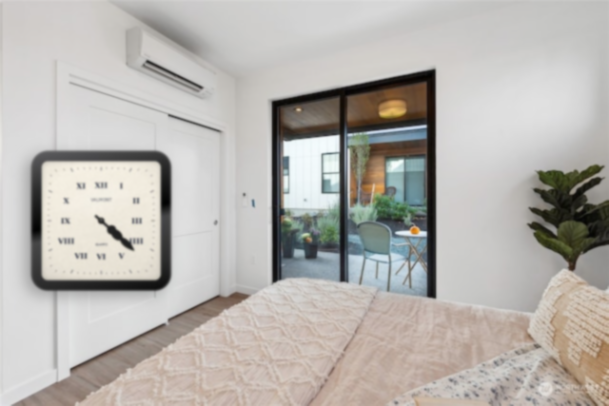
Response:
4.22
